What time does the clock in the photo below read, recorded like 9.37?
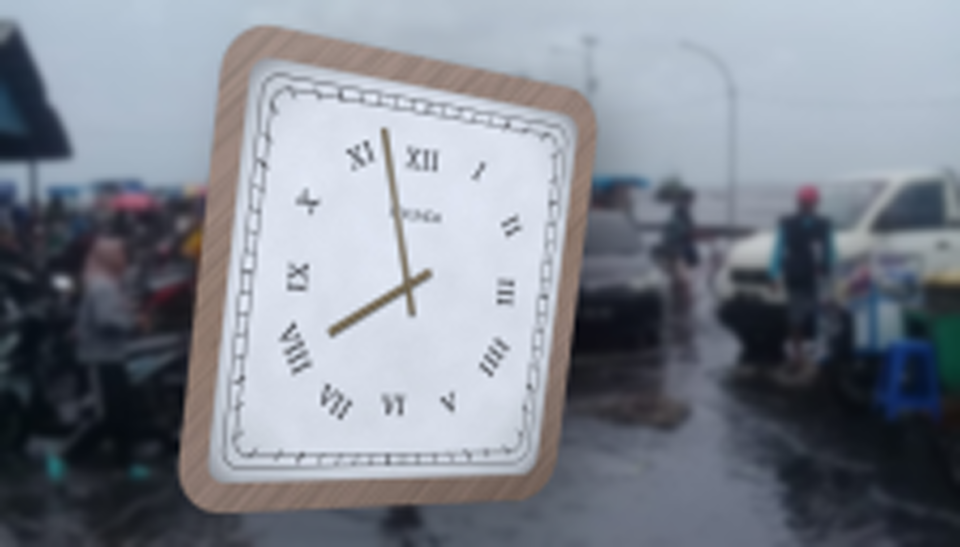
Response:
7.57
